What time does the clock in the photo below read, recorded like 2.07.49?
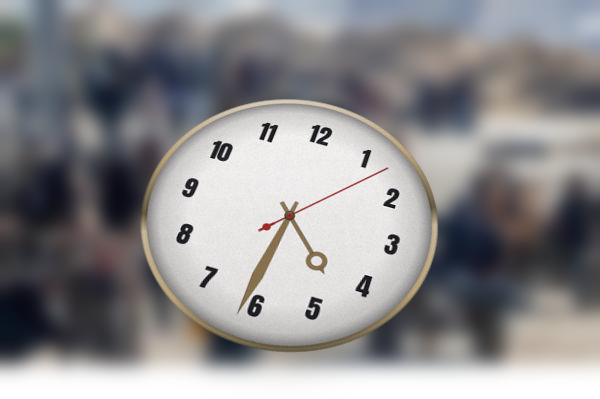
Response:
4.31.07
